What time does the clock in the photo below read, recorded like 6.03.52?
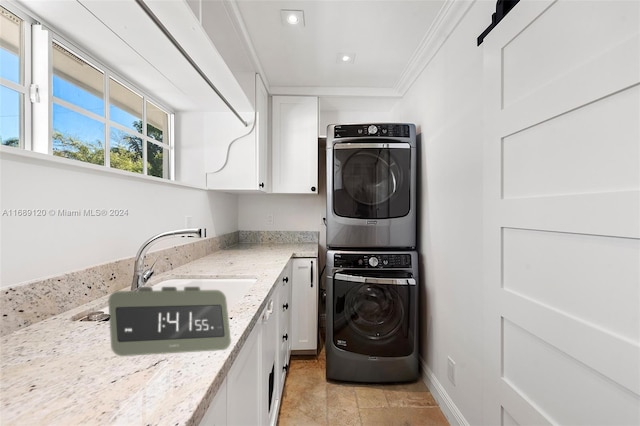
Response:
1.41.55
